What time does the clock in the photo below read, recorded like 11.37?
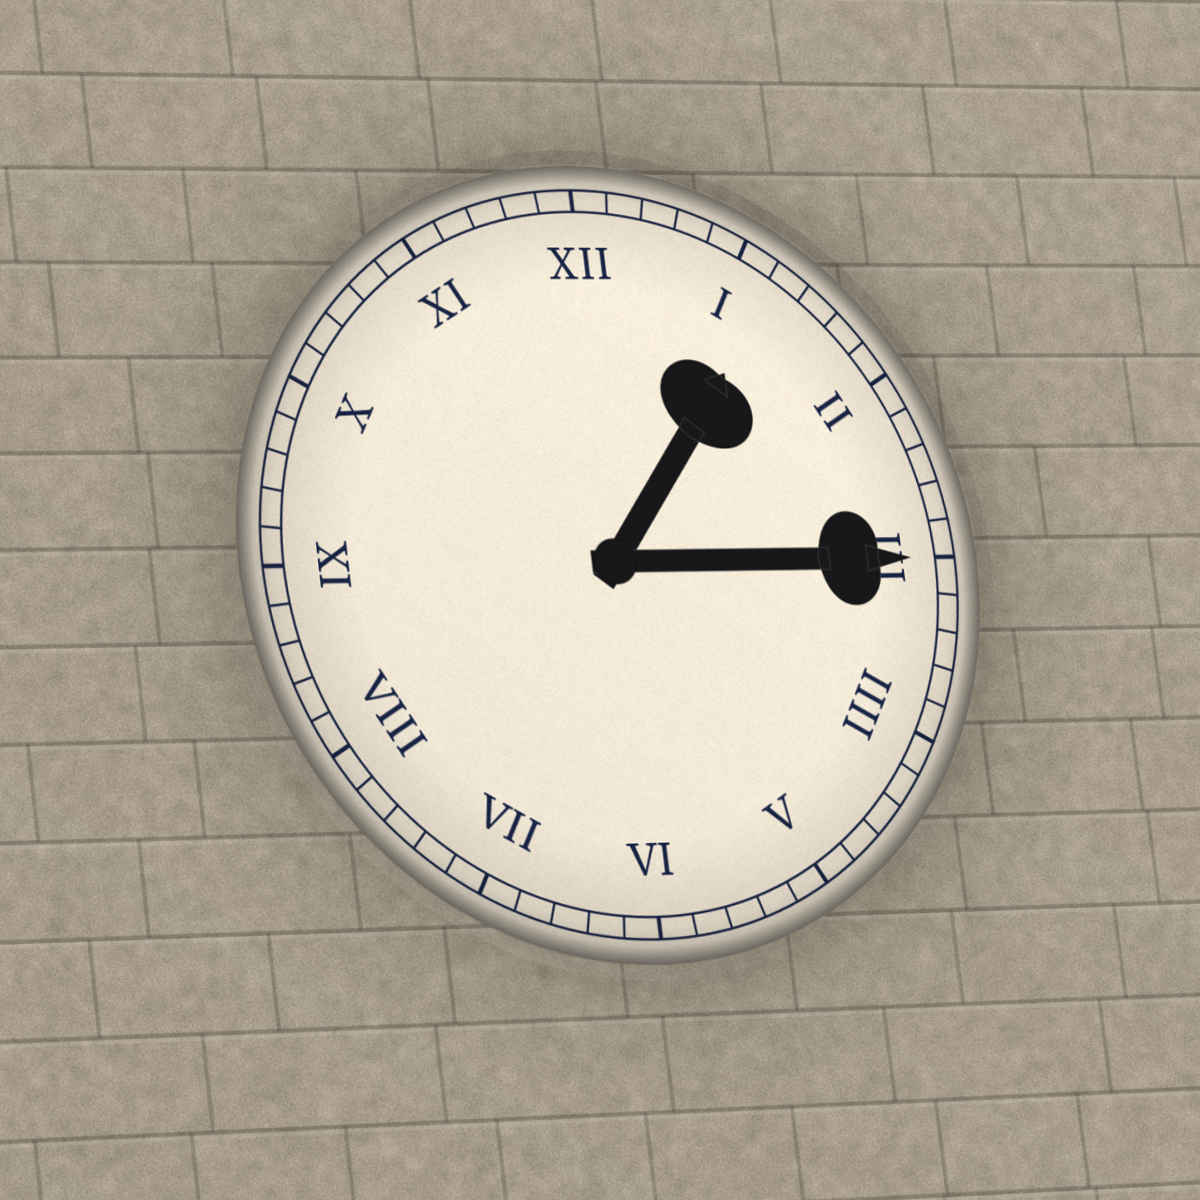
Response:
1.15
